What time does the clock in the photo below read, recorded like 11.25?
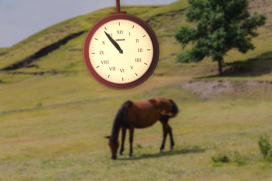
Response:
10.54
